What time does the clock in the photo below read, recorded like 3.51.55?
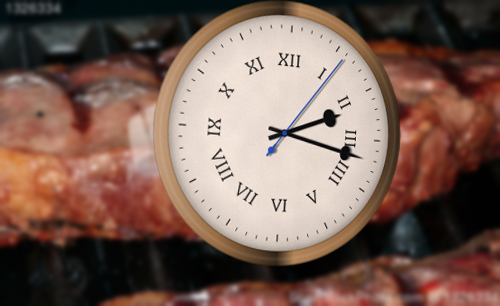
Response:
2.17.06
